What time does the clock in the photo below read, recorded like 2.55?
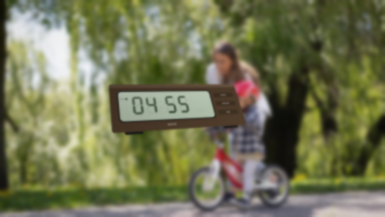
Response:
4.55
